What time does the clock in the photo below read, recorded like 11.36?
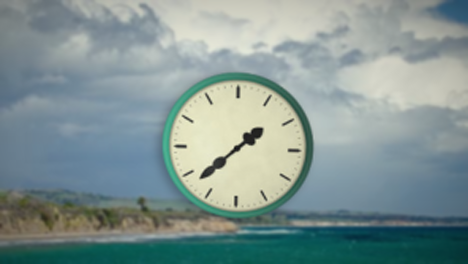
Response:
1.38
